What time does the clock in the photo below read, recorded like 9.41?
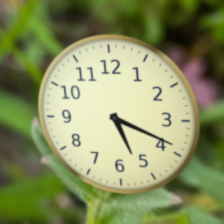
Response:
5.19
